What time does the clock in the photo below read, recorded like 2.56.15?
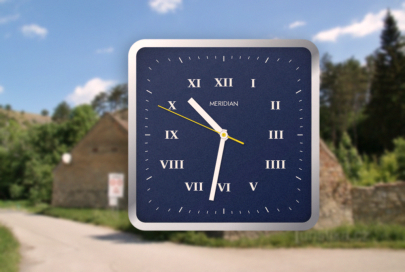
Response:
10.31.49
